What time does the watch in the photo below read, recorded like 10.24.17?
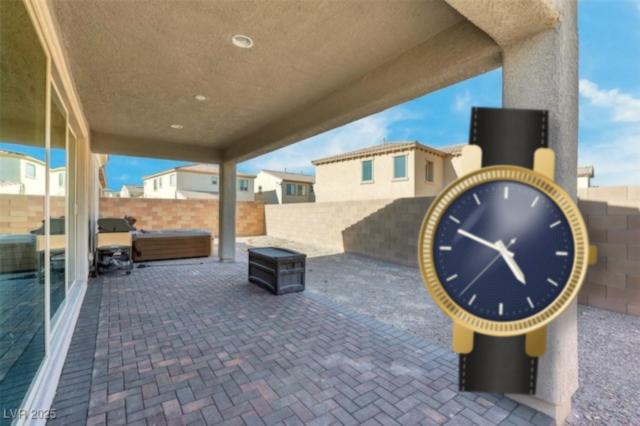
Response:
4.48.37
